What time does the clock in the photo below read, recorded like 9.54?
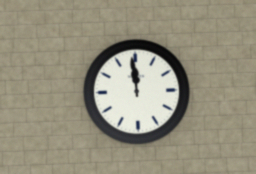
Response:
11.59
